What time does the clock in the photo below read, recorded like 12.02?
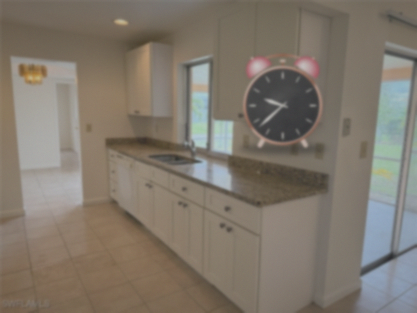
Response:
9.38
